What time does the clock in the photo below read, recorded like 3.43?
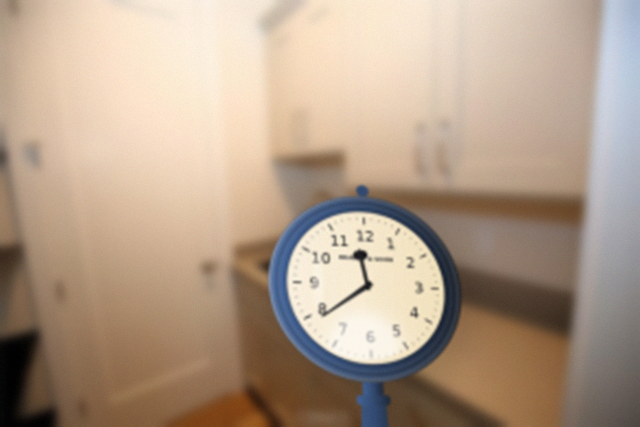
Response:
11.39
